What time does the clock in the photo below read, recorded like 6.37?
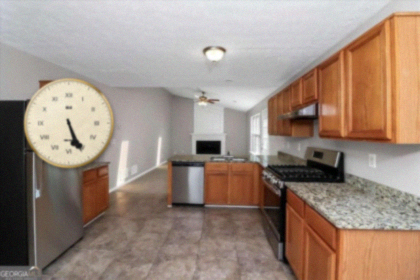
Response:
5.26
